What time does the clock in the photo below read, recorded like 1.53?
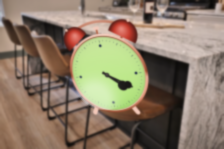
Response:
4.20
